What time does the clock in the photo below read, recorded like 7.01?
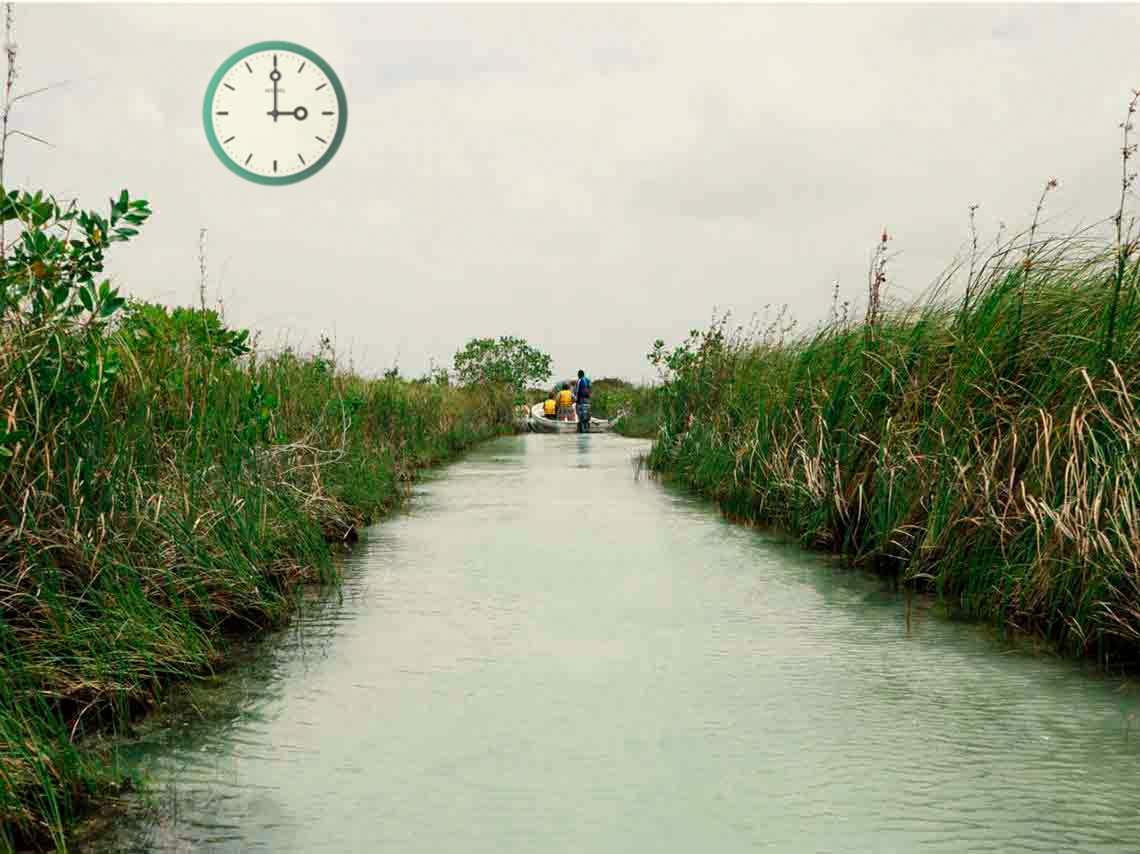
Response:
3.00
